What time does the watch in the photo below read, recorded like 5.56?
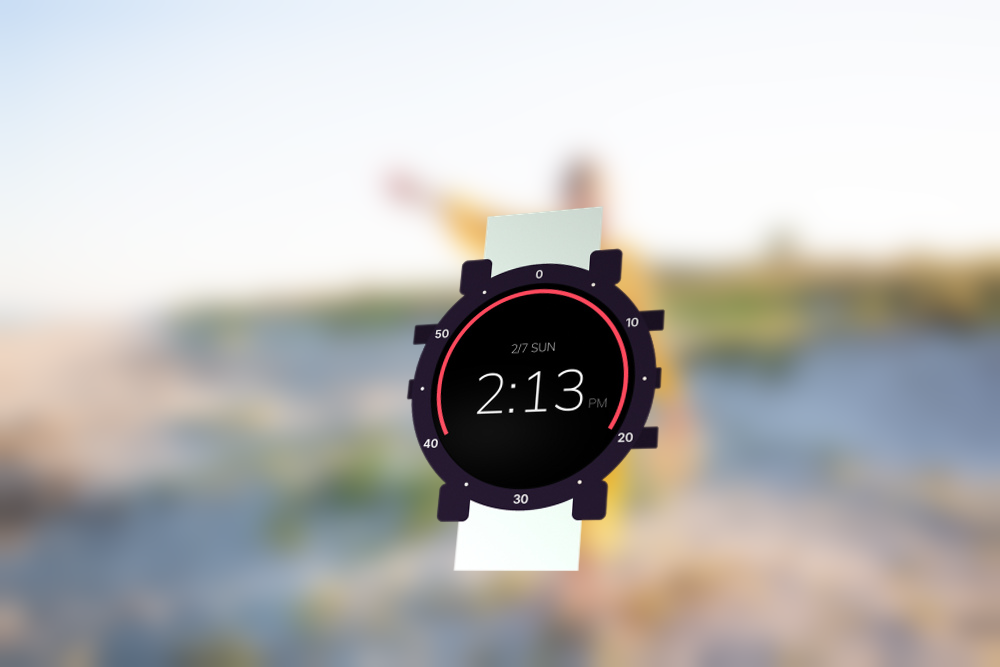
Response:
2.13
